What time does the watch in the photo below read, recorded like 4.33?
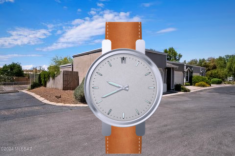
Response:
9.41
